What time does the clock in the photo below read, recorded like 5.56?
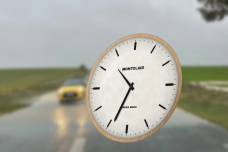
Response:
10.34
